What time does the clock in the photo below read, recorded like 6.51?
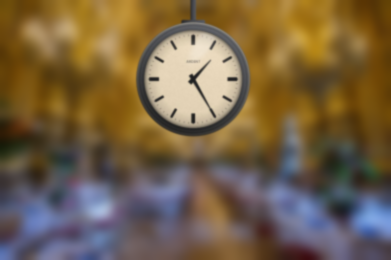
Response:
1.25
